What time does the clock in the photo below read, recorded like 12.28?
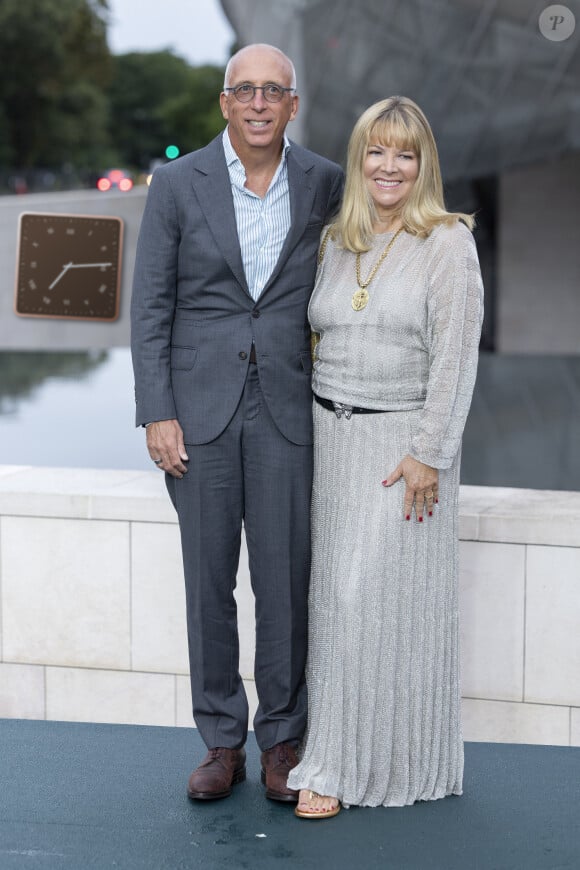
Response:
7.14
